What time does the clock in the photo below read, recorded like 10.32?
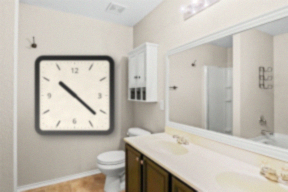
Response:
10.22
